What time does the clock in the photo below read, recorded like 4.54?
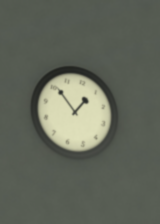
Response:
12.51
